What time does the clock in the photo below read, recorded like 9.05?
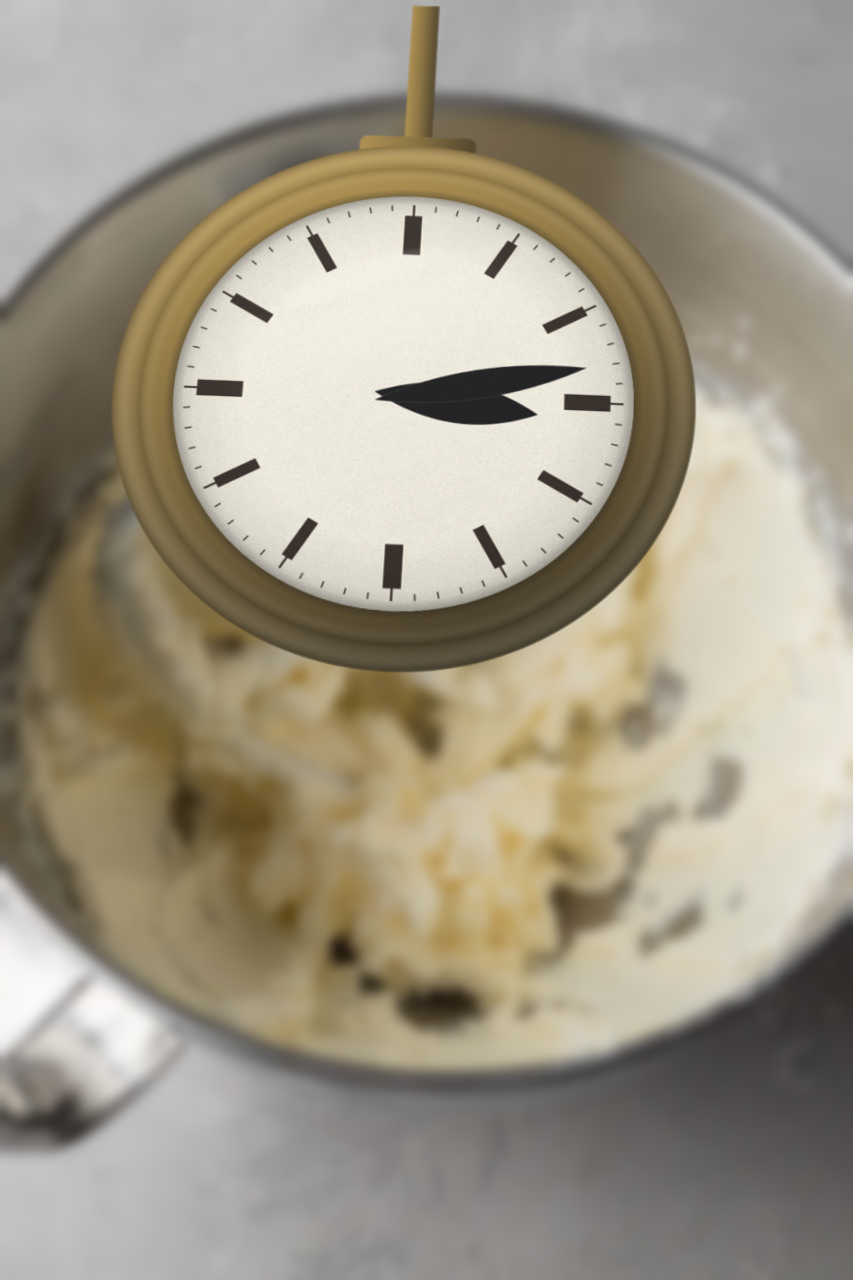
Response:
3.13
